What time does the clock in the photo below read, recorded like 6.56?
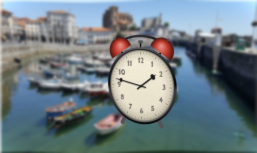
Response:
1.47
